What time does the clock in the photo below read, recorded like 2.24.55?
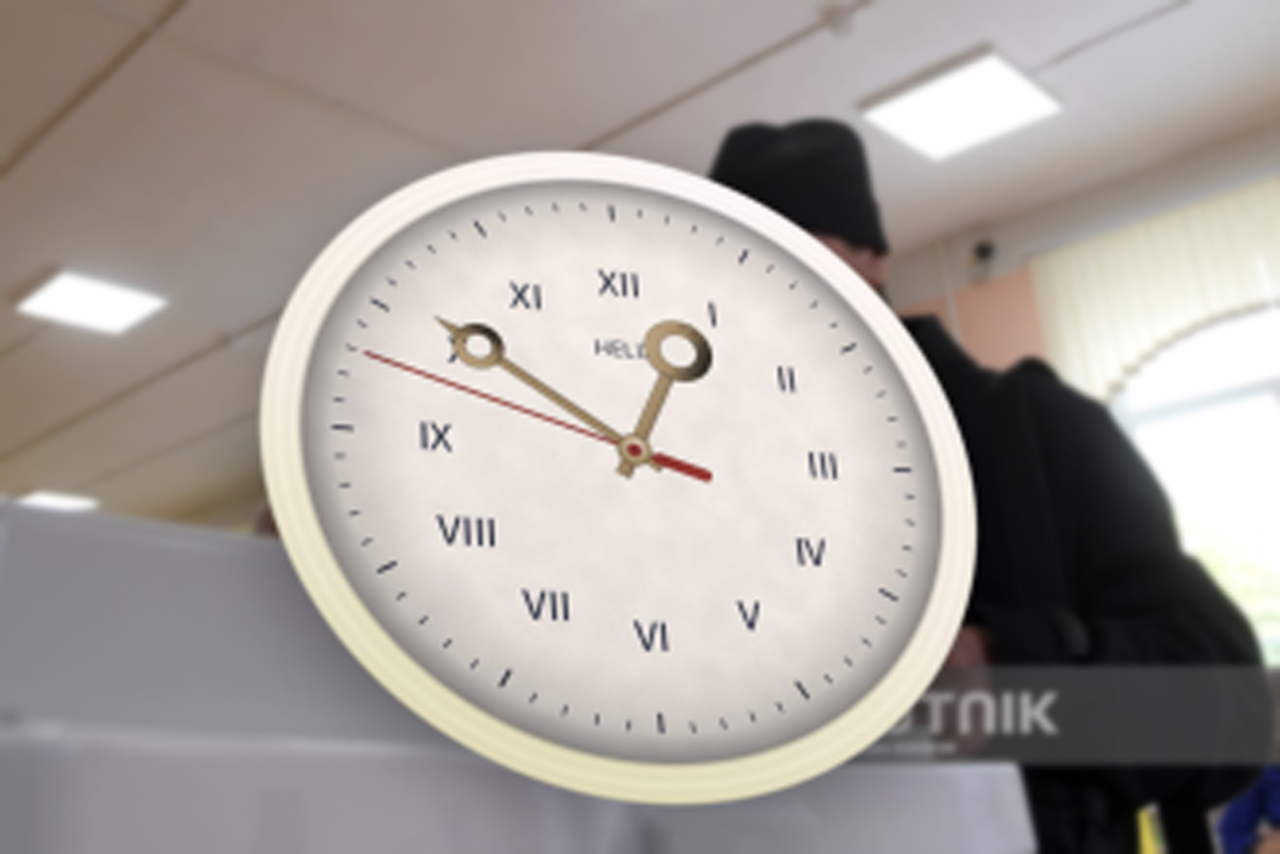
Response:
12.50.48
